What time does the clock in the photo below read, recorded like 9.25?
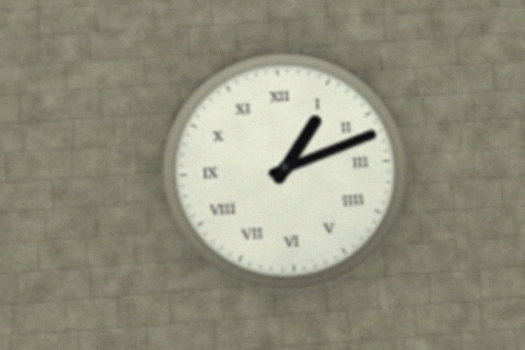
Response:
1.12
